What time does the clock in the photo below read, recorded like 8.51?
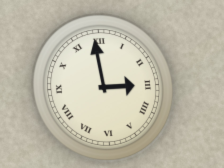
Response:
2.59
